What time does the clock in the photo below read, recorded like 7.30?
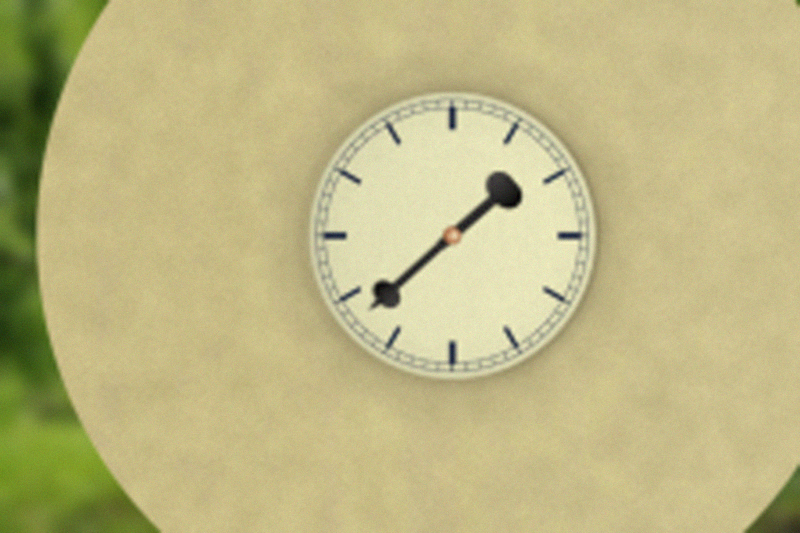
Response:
1.38
